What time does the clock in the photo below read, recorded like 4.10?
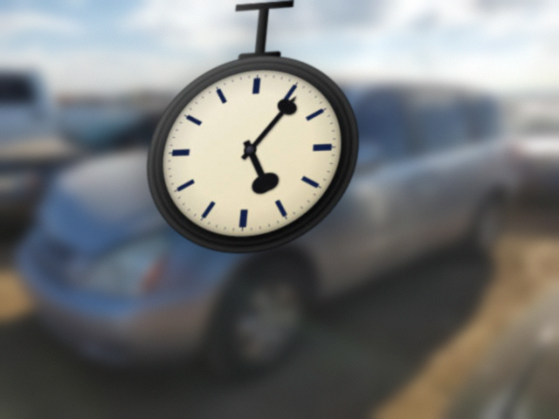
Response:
5.06
